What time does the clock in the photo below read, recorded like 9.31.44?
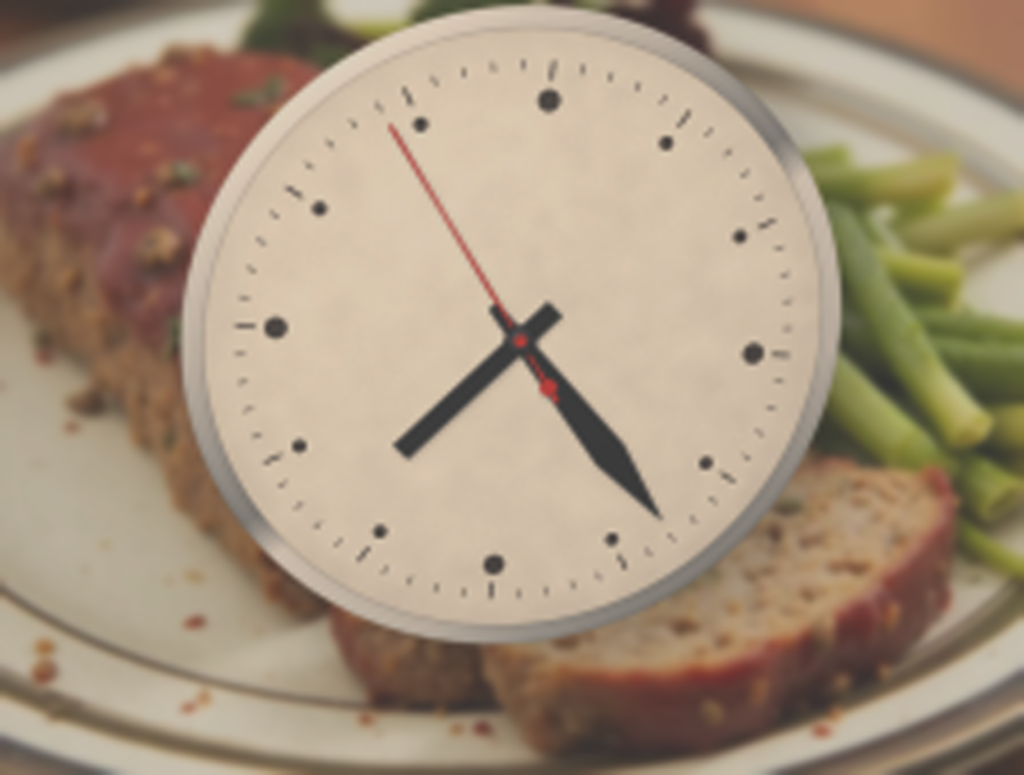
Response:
7.22.54
